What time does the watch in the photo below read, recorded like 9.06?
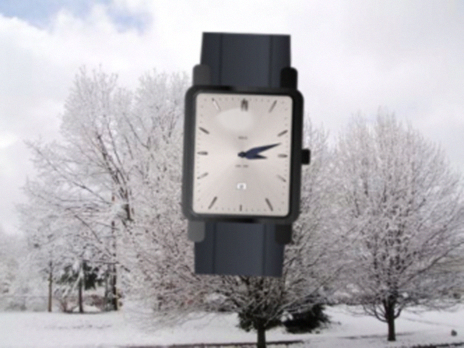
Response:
3.12
